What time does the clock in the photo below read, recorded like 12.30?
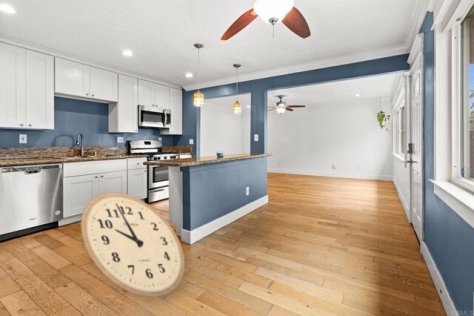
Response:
9.58
